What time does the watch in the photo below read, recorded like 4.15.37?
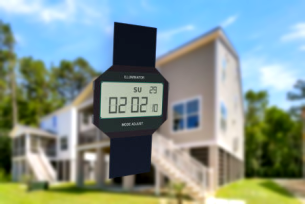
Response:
2.02.10
